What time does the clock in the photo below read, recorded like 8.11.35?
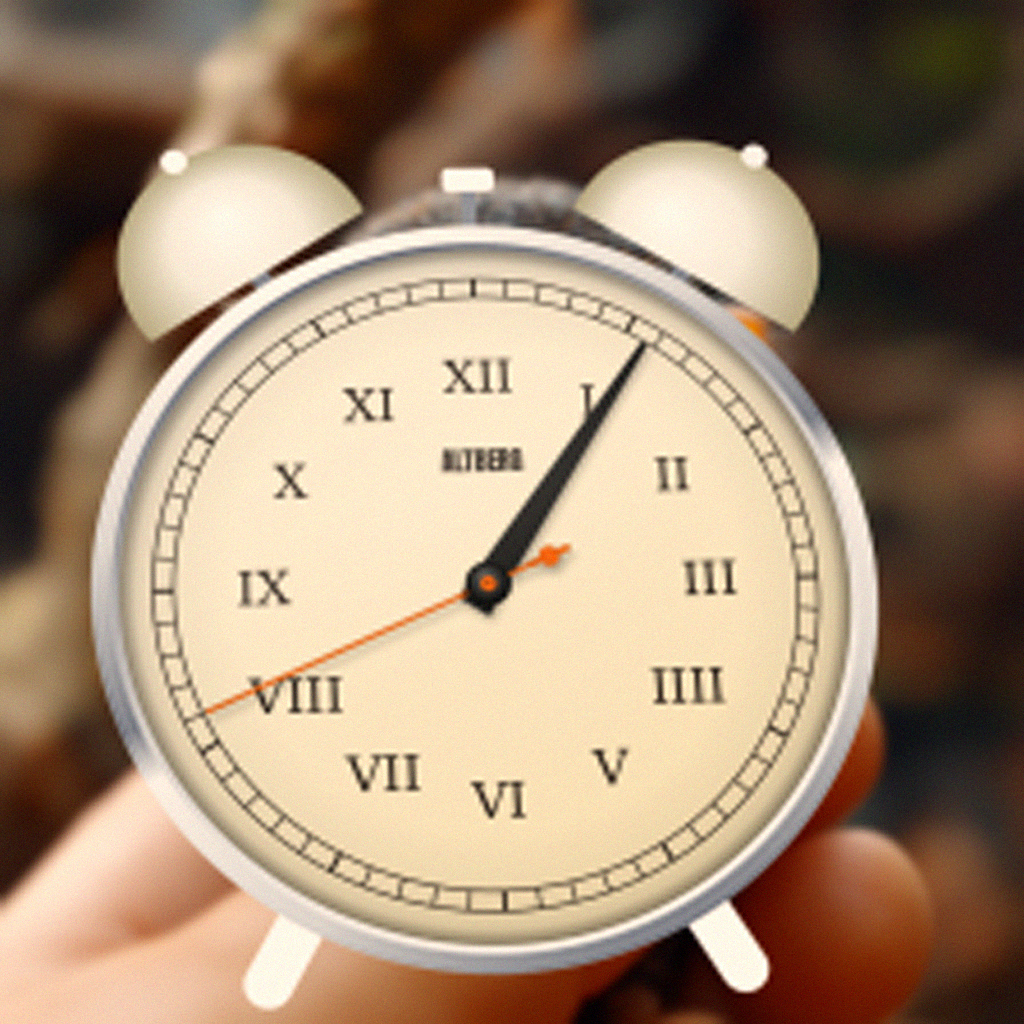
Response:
1.05.41
